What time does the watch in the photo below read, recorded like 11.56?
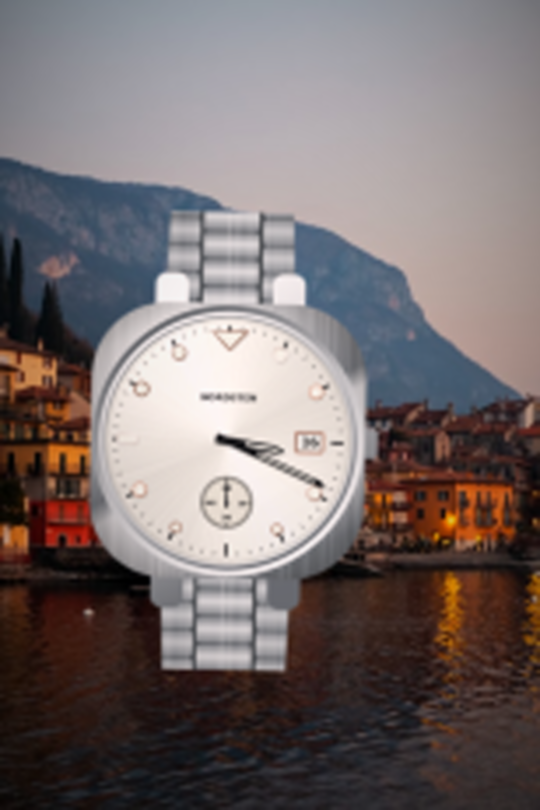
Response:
3.19
